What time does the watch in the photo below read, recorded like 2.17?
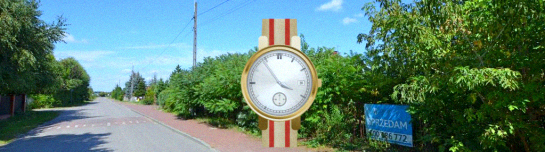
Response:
3.54
